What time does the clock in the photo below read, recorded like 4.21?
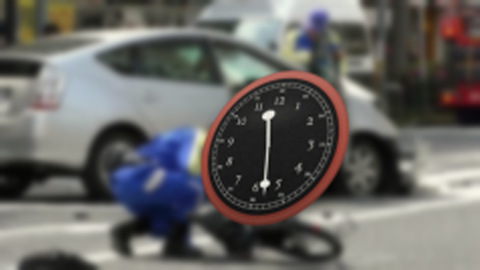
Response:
11.28
